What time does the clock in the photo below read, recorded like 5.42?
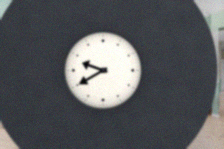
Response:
9.40
